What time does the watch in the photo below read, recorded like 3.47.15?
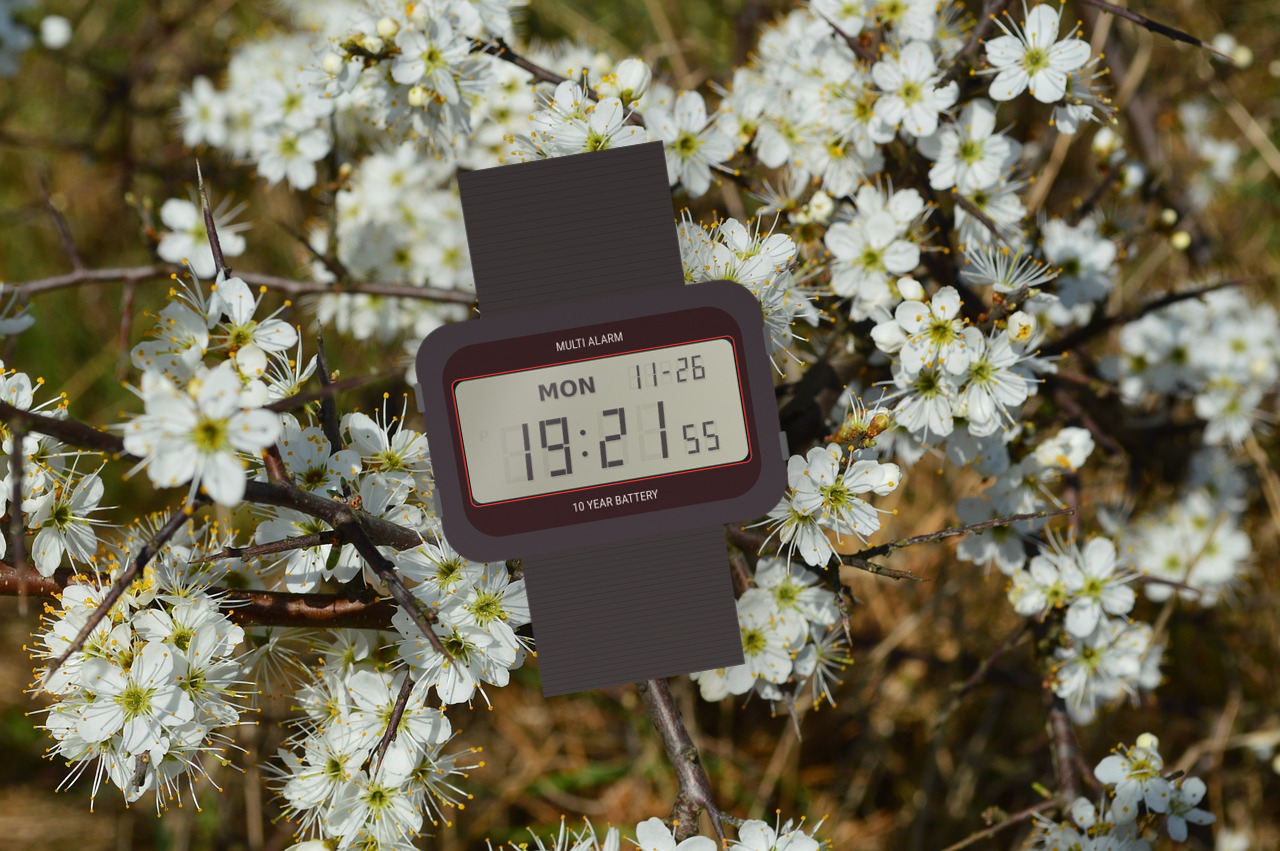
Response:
19.21.55
